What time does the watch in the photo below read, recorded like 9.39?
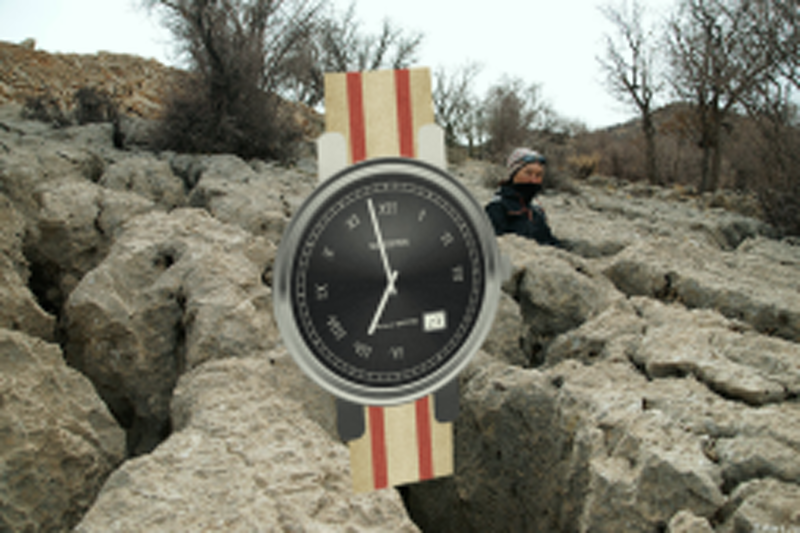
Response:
6.58
